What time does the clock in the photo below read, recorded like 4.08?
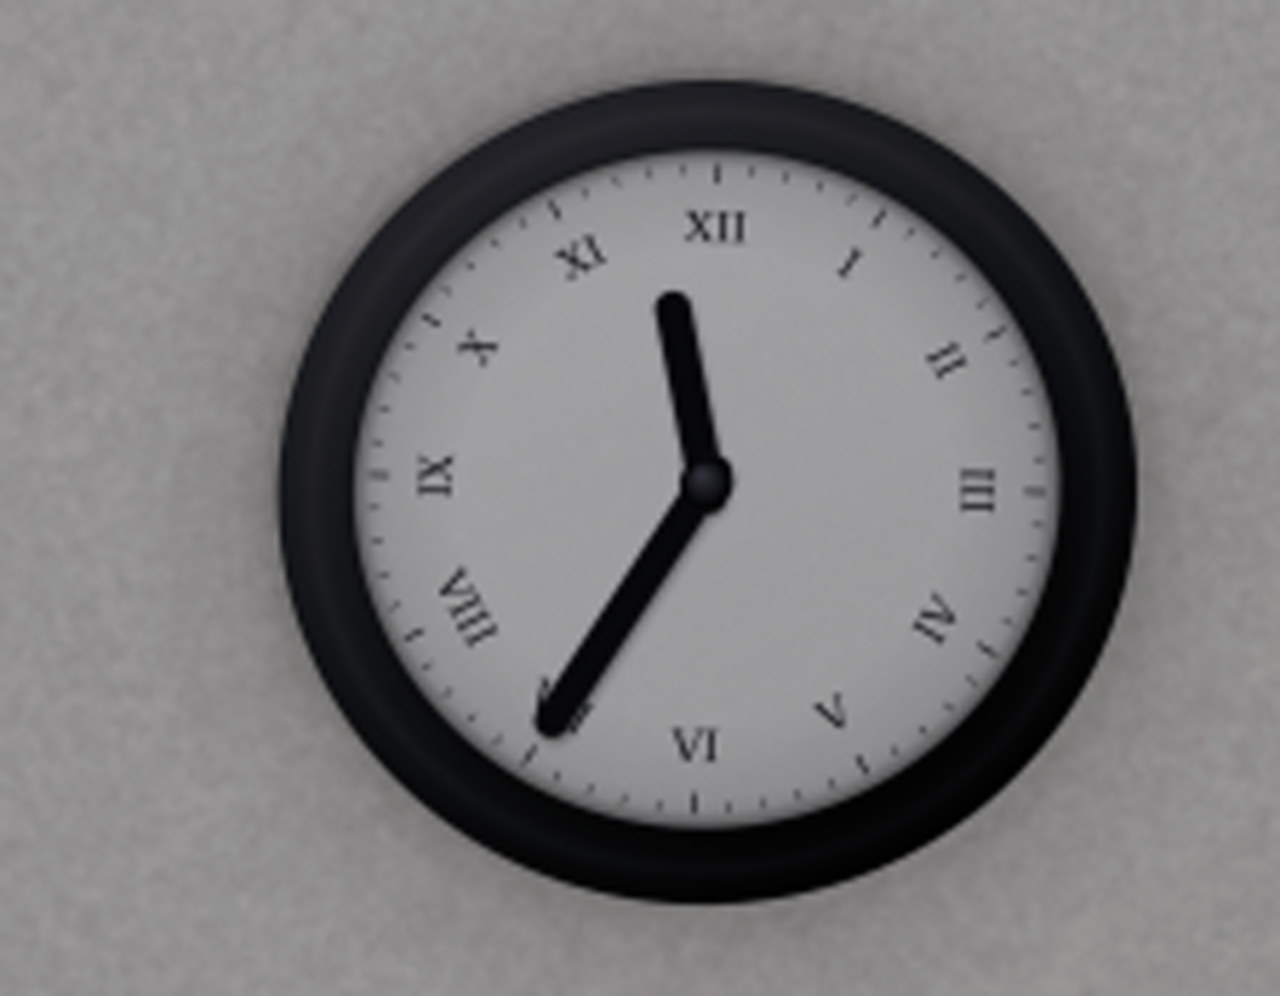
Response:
11.35
